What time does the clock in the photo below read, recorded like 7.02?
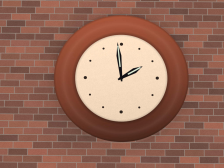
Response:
1.59
